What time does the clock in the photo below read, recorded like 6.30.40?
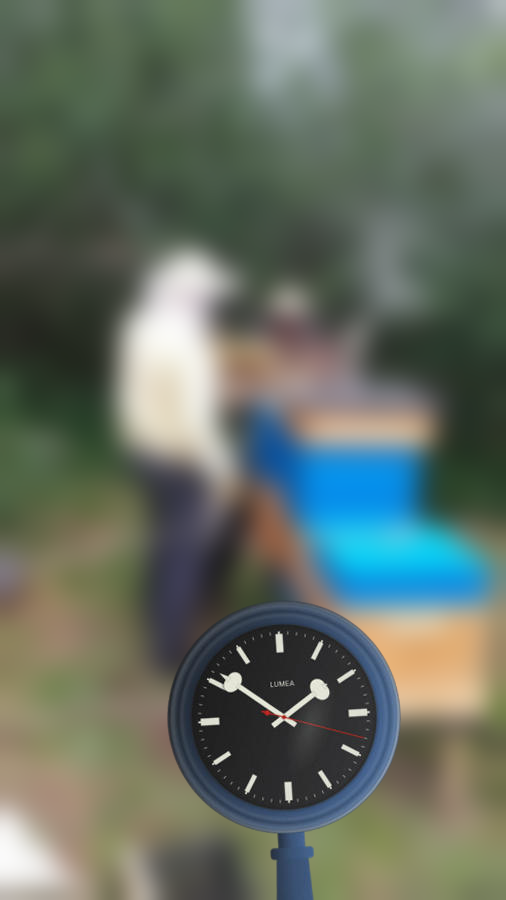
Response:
1.51.18
